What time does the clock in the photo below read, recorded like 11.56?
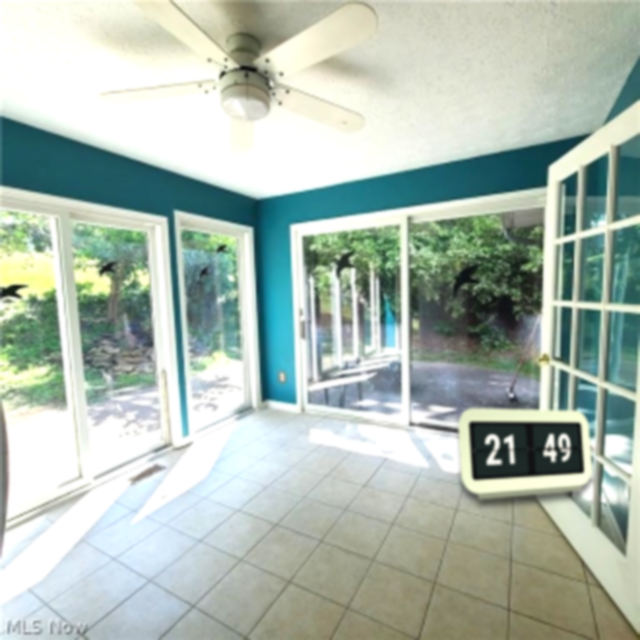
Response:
21.49
